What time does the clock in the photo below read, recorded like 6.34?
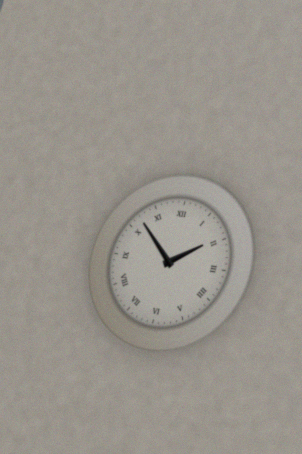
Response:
1.52
